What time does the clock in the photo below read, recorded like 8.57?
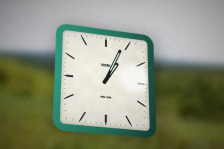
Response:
1.04
